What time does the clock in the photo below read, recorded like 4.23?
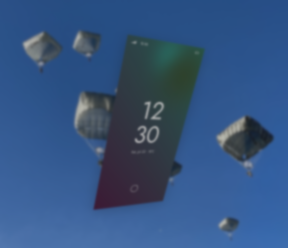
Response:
12.30
